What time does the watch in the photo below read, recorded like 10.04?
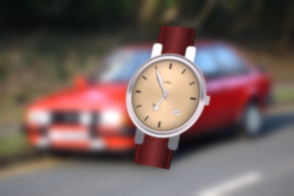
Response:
6.55
